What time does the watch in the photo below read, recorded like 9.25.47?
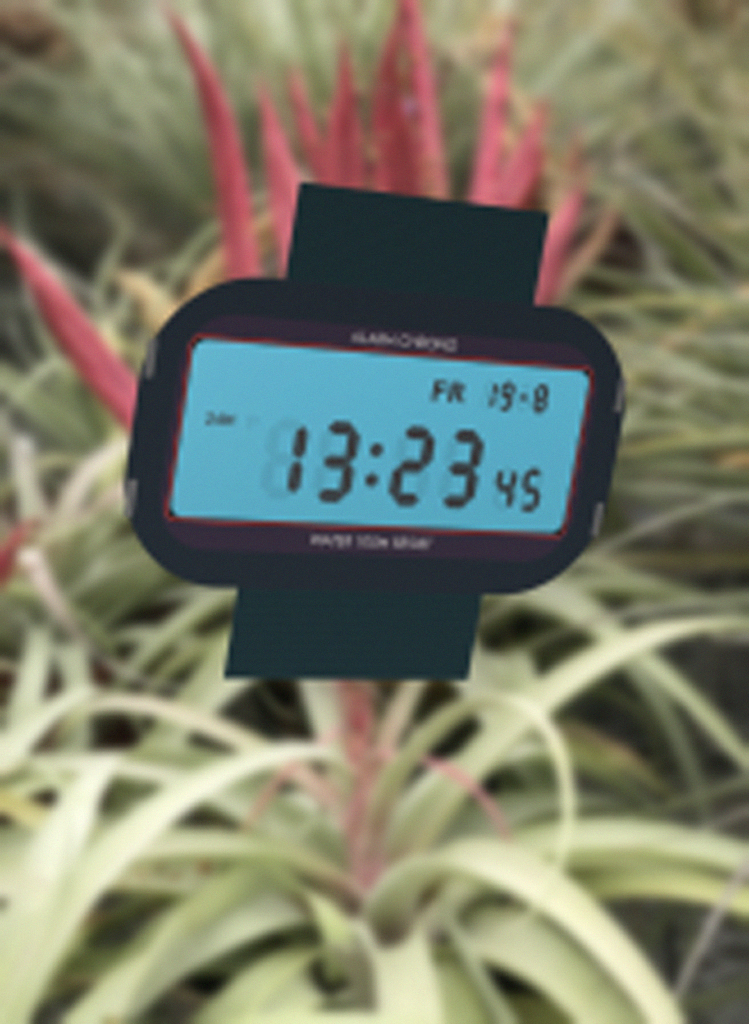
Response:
13.23.45
